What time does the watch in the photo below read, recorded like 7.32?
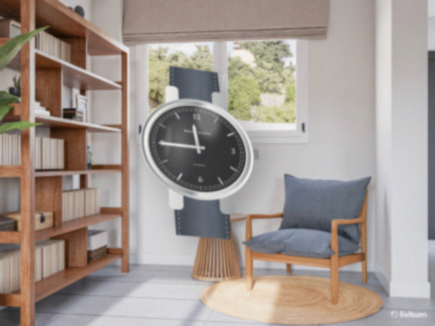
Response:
11.45
